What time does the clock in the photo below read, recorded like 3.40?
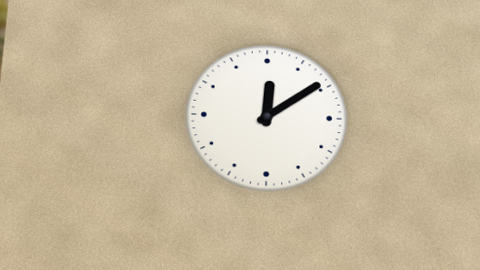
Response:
12.09
